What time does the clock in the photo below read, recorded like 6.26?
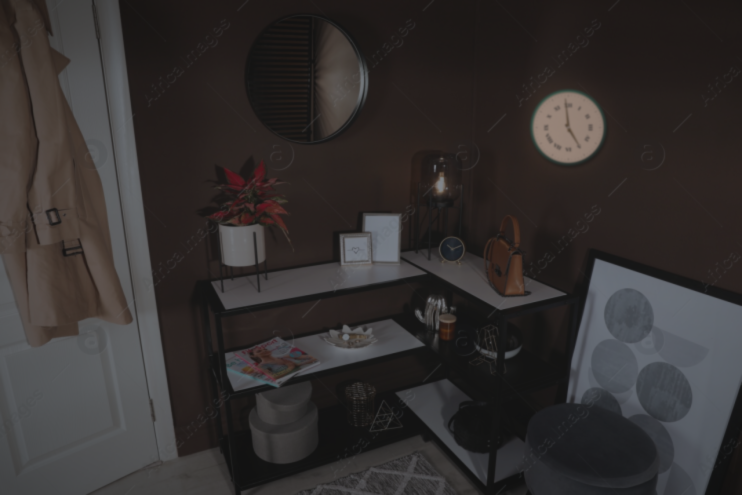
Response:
4.59
